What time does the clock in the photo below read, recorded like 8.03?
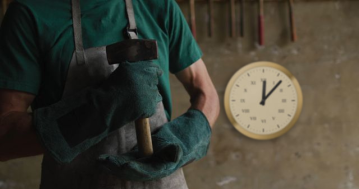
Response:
12.07
